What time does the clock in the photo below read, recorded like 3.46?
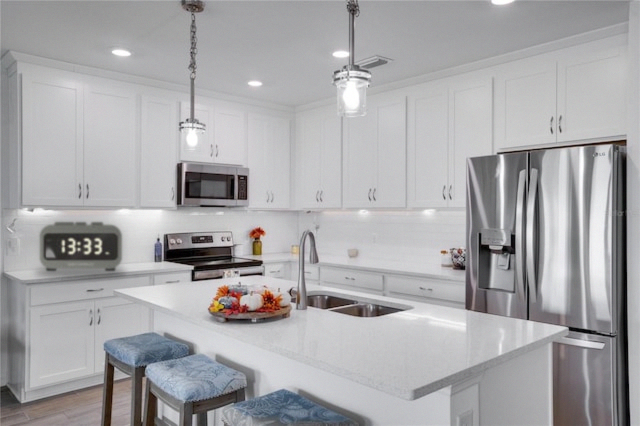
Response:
13.33
